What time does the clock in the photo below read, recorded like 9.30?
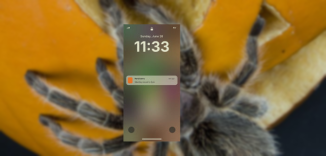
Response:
11.33
